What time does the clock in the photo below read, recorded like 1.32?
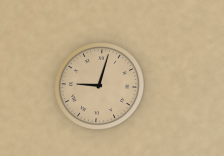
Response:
9.02
